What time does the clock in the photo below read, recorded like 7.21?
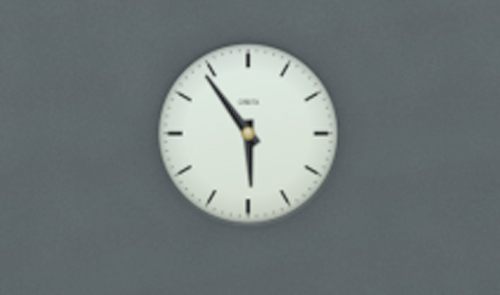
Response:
5.54
